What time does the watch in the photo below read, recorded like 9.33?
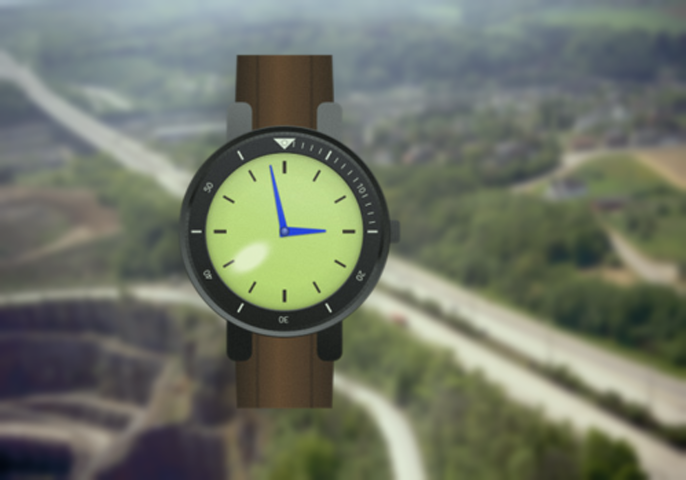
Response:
2.58
